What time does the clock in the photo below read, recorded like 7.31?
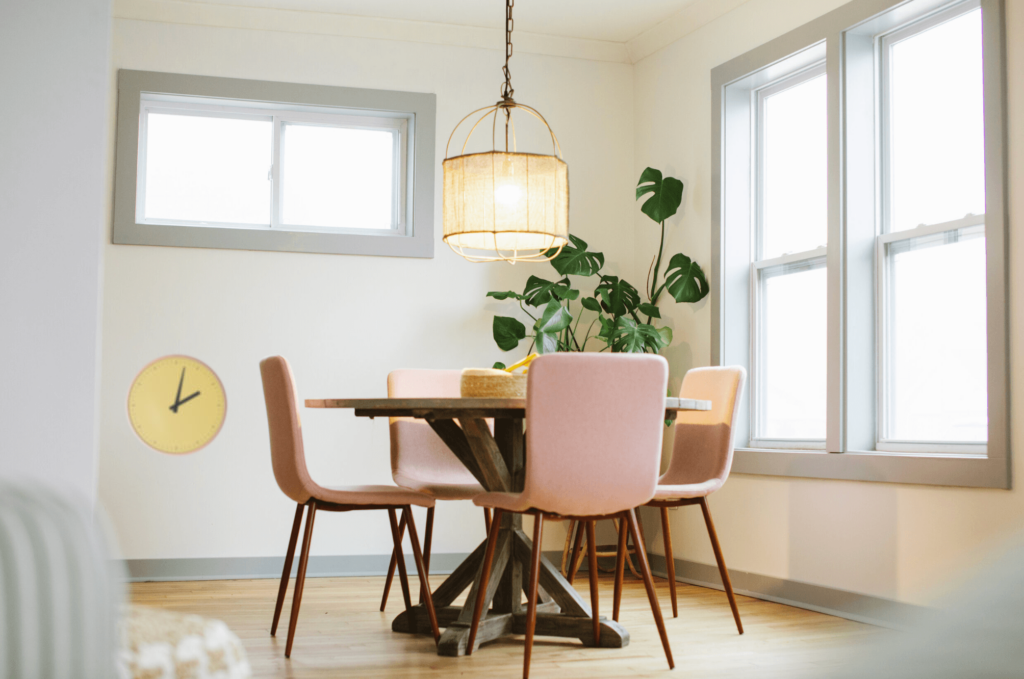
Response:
2.02
